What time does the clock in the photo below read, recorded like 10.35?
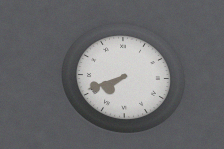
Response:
7.41
